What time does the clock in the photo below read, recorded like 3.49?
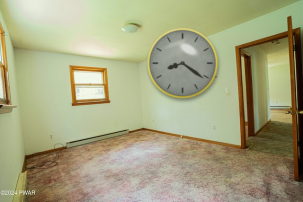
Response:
8.21
